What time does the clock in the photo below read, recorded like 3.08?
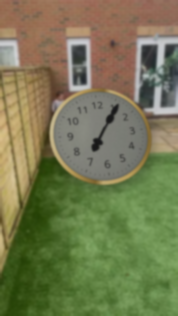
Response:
7.06
